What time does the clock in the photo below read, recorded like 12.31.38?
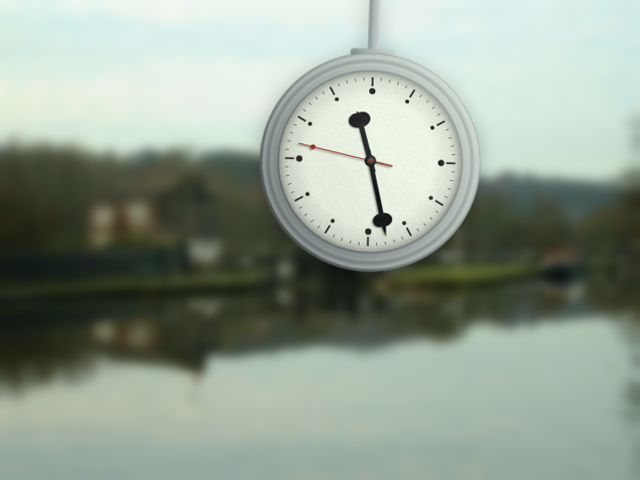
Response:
11.27.47
